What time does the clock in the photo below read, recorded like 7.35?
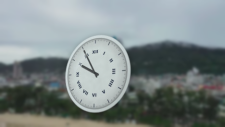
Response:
9.55
